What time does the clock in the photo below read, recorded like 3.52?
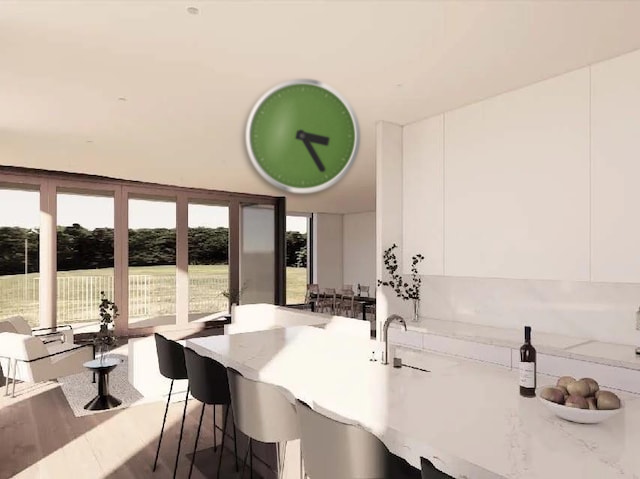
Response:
3.25
